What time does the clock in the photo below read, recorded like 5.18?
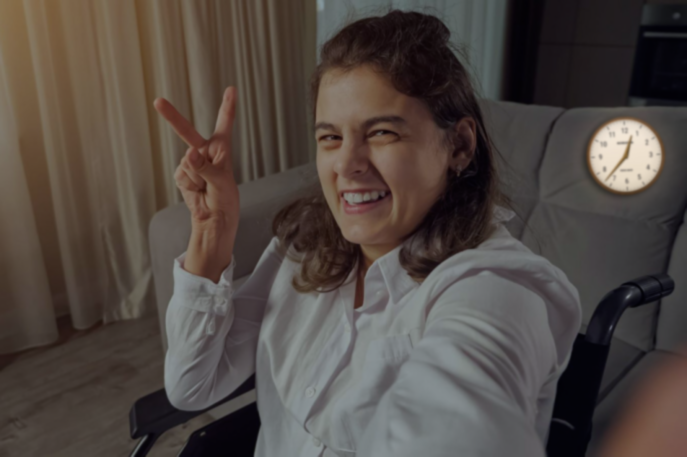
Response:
12.37
